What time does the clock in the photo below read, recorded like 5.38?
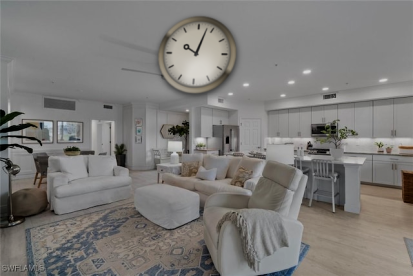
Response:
10.03
